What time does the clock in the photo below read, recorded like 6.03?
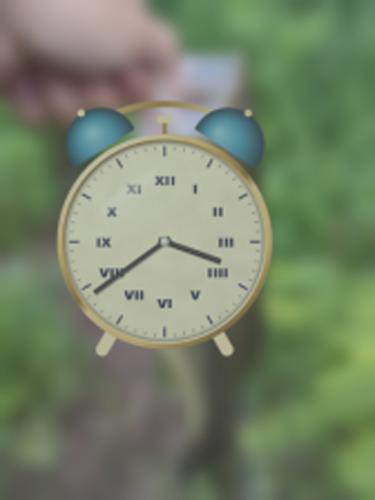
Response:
3.39
